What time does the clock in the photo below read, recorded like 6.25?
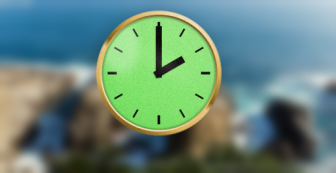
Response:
2.00
